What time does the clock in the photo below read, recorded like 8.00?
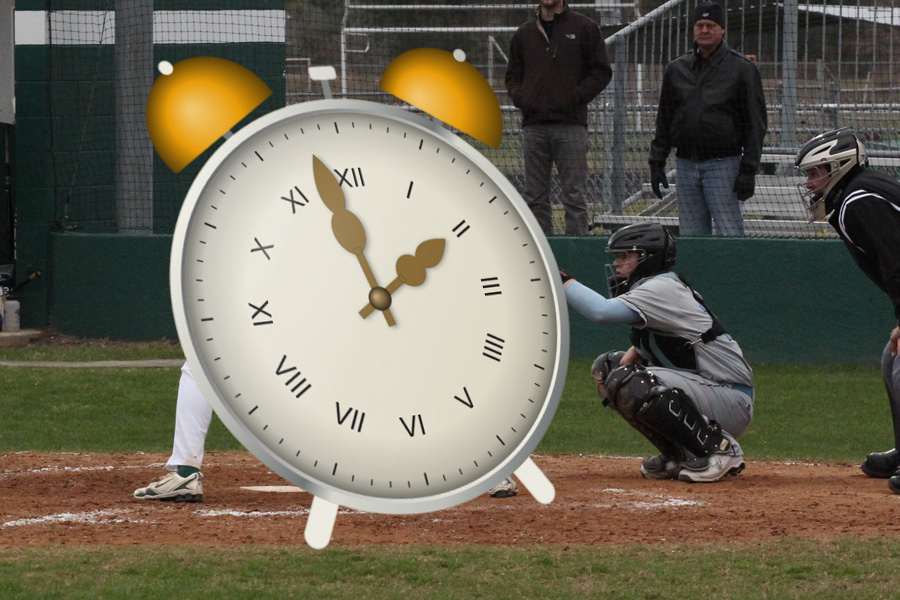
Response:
1.58
